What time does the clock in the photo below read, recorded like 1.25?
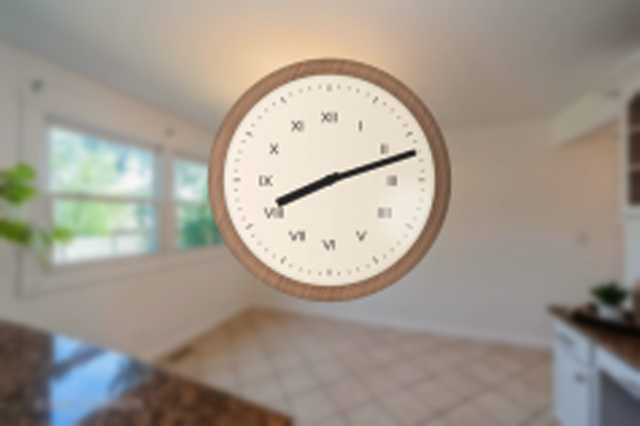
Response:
8.12
